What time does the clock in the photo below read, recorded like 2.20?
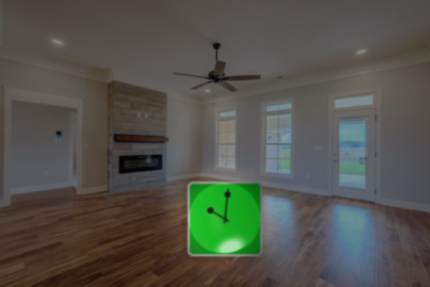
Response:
10.01
